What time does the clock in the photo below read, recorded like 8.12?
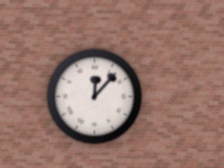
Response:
12.07
